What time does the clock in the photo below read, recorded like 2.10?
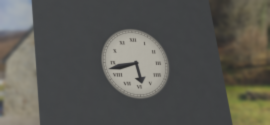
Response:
5.43
